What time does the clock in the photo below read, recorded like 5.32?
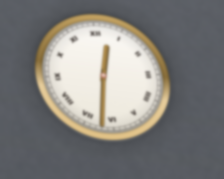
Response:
12.32
